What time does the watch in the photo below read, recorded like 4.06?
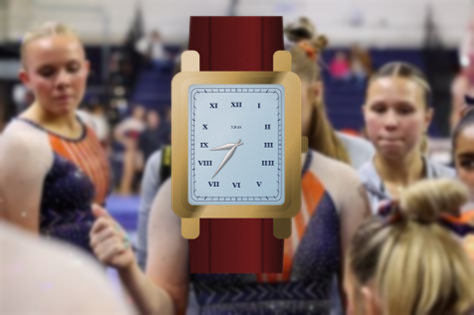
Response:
8.36
